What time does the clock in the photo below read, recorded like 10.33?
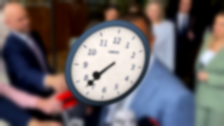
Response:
7.37
